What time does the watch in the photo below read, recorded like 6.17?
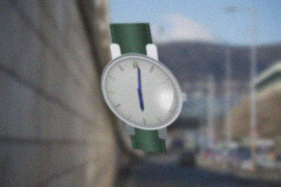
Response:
6.01
